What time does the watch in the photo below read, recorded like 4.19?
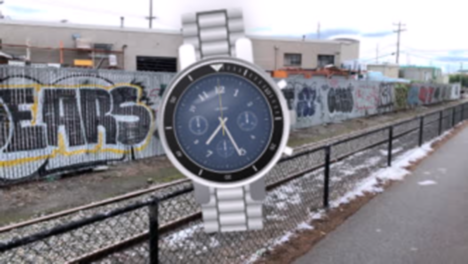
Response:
7.26
